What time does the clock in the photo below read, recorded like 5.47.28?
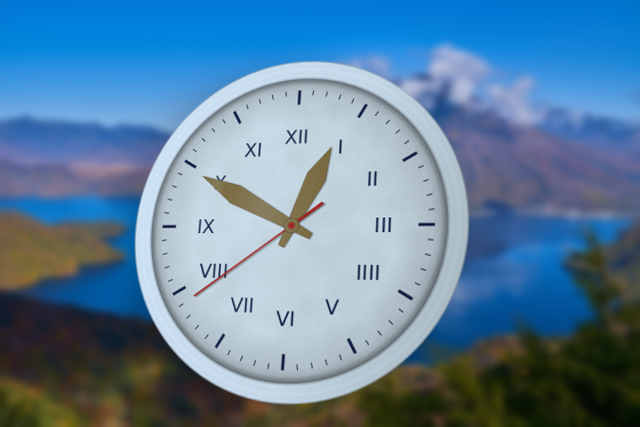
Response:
12.49.39
